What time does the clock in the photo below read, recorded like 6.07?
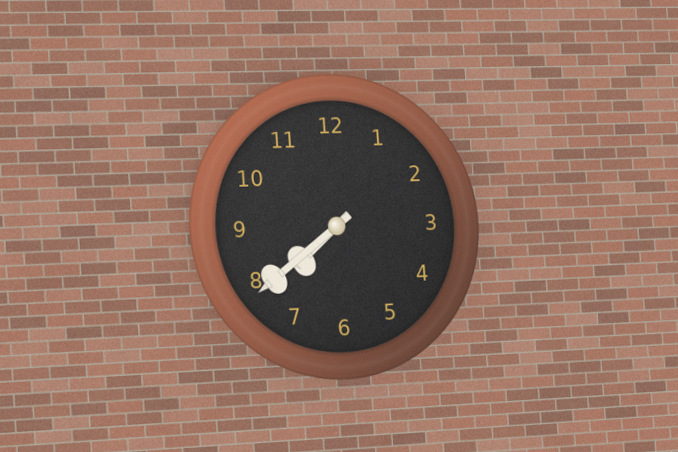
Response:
7.39
